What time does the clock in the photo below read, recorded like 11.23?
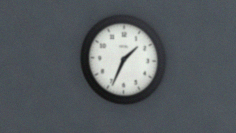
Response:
1.34
